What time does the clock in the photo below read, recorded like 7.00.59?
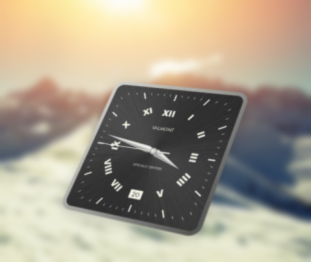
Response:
3.46.45
